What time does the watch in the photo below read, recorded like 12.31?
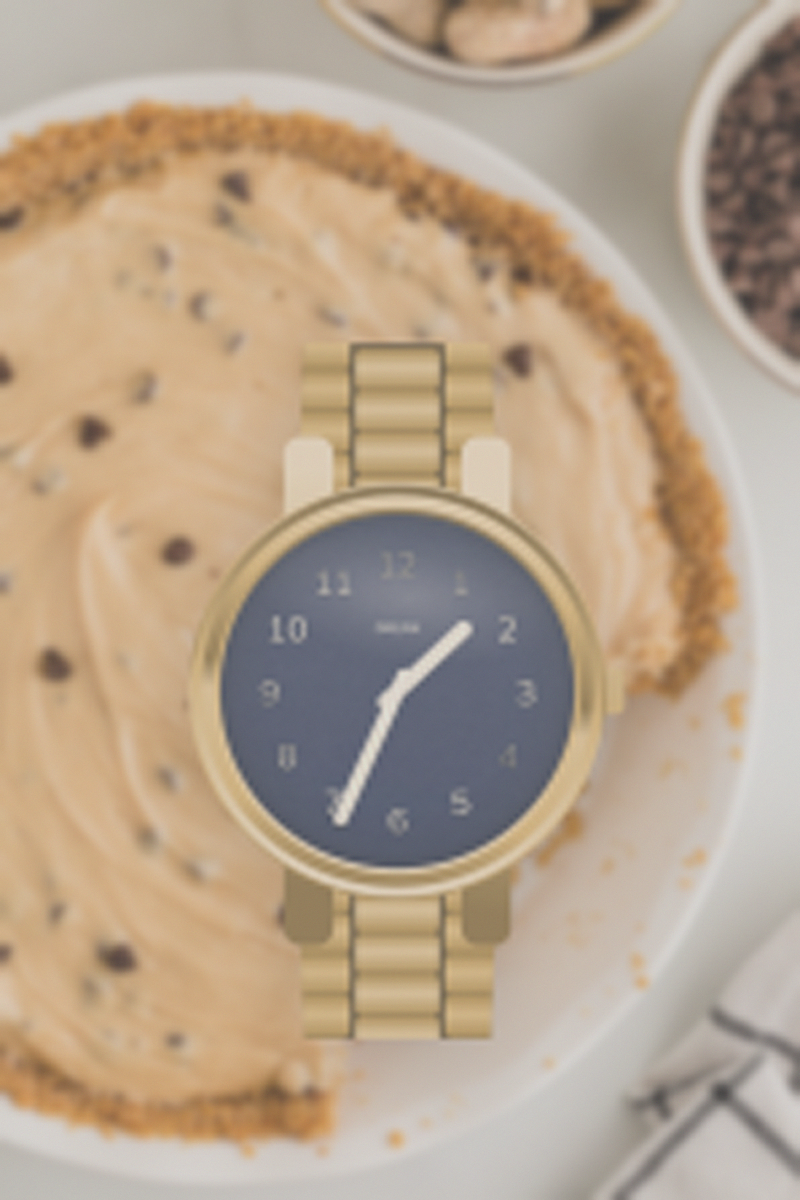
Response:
1.34
